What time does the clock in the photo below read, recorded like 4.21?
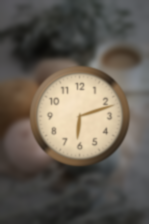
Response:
6.12
